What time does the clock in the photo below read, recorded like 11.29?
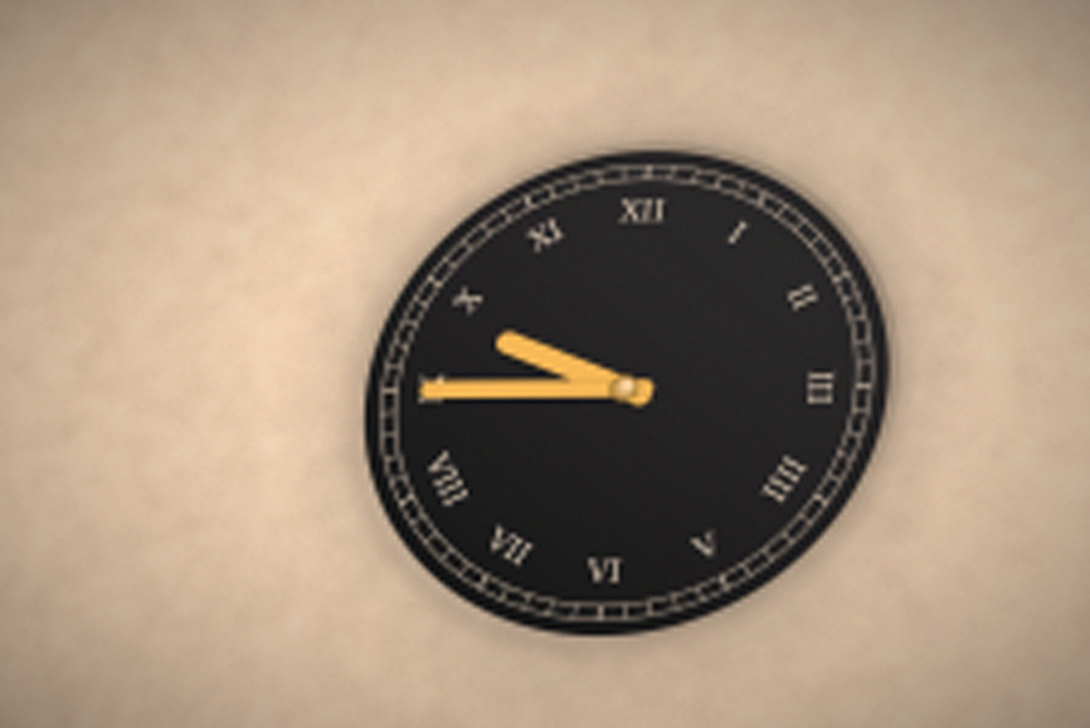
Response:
9.45
